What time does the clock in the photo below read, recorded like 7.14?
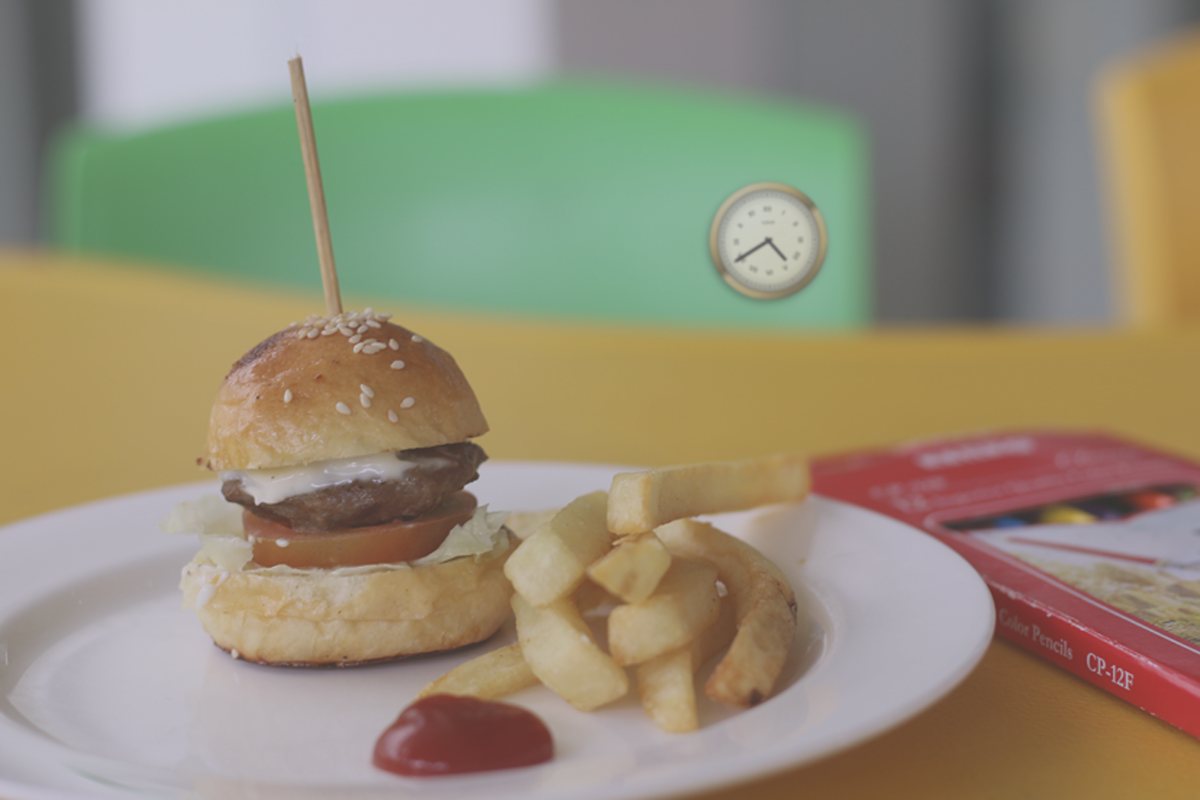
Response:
4.40
